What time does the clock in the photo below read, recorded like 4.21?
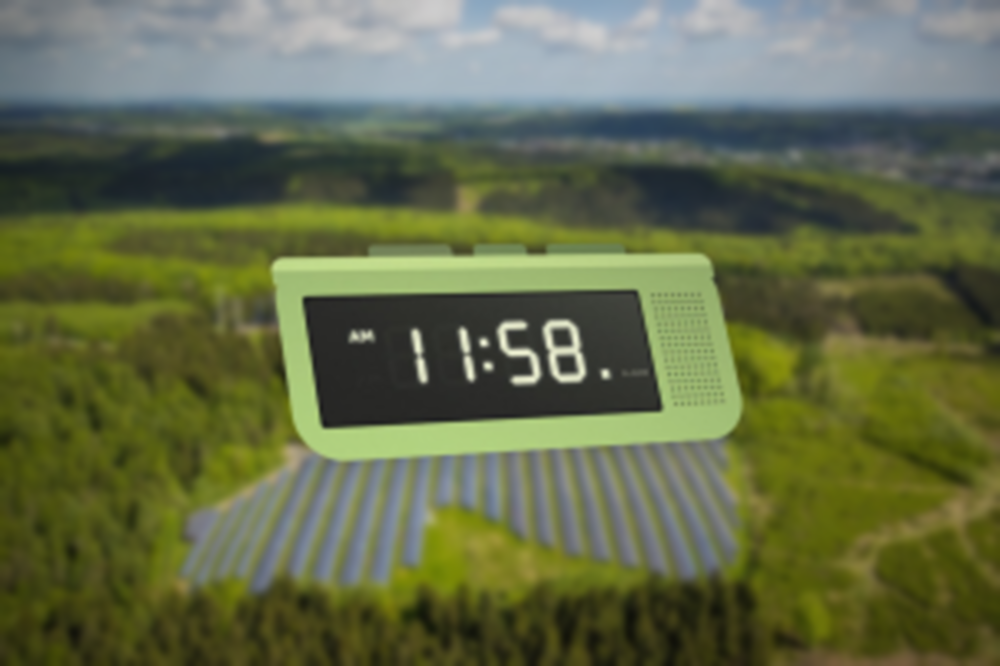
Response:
11.58
